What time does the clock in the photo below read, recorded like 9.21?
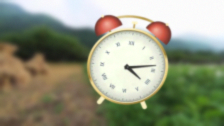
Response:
4.13
